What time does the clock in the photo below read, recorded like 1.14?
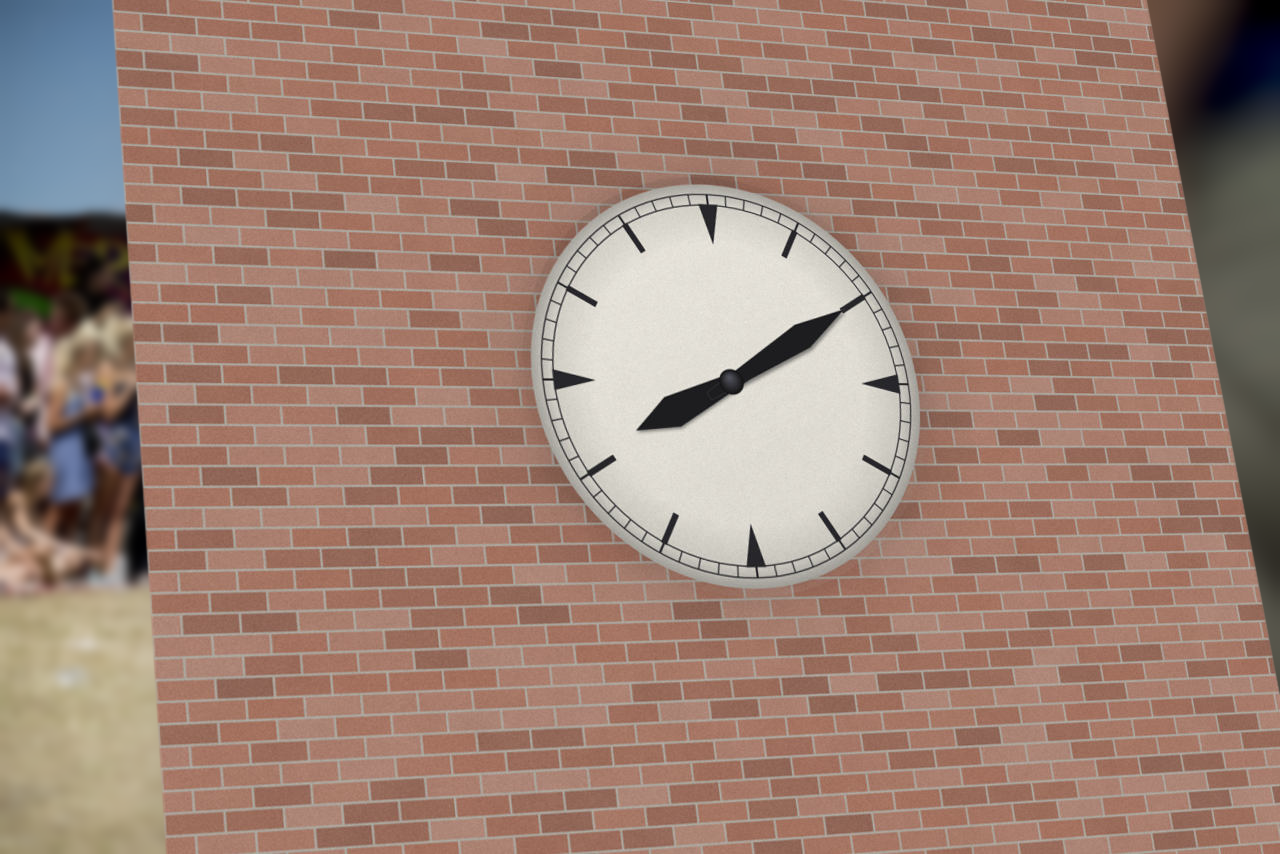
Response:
8.10
